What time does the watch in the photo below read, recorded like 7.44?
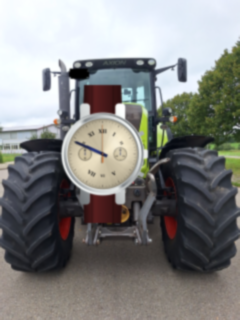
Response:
9.49
